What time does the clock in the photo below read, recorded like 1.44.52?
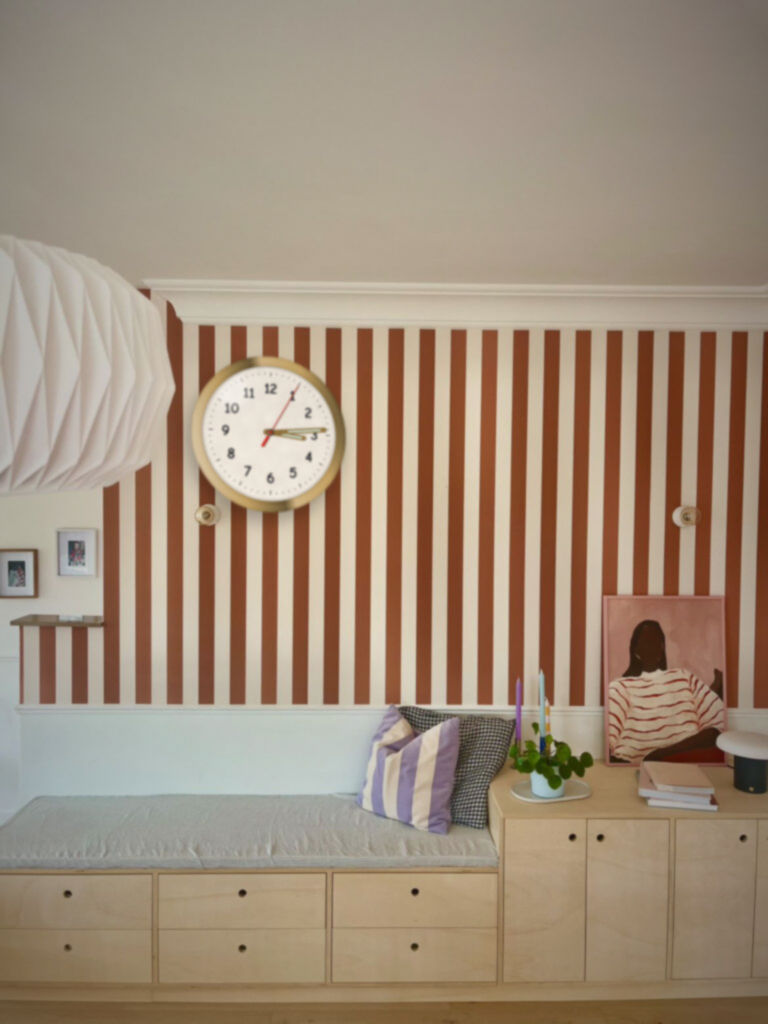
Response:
3.14.05
